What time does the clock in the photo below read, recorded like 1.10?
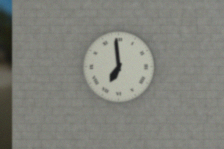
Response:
6.59
